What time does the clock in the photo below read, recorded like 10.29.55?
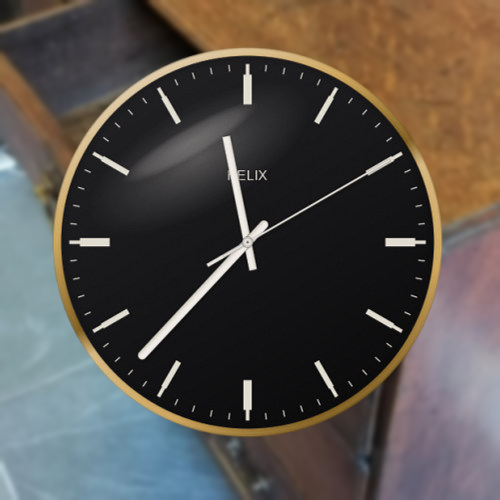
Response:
11.37.10
